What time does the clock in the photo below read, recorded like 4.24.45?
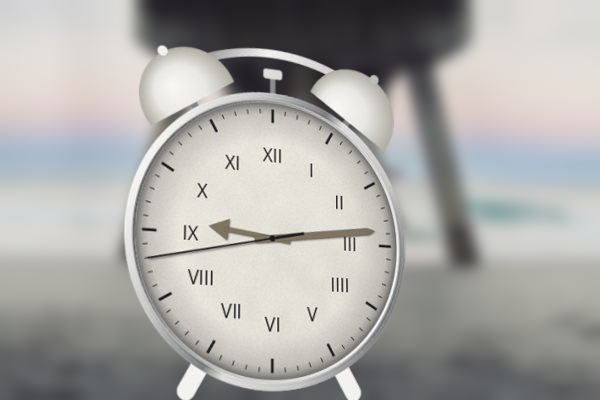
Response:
9.13.43
